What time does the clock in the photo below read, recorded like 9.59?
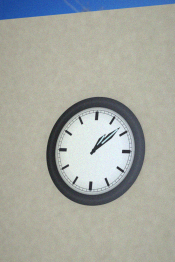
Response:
1.08
